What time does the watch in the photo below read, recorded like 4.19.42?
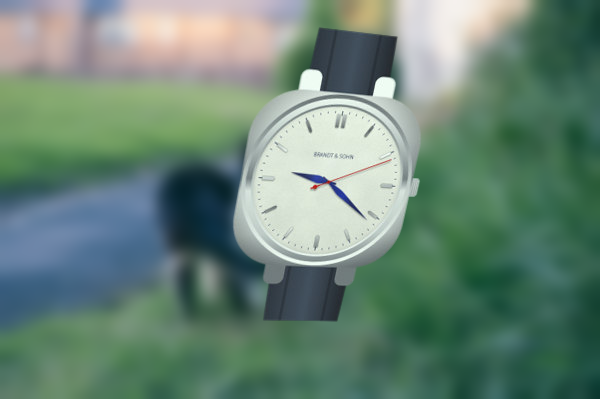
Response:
9.21.11
